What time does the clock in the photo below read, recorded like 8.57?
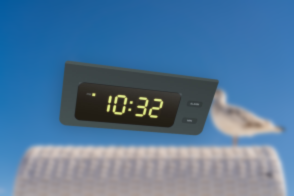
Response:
10.32
